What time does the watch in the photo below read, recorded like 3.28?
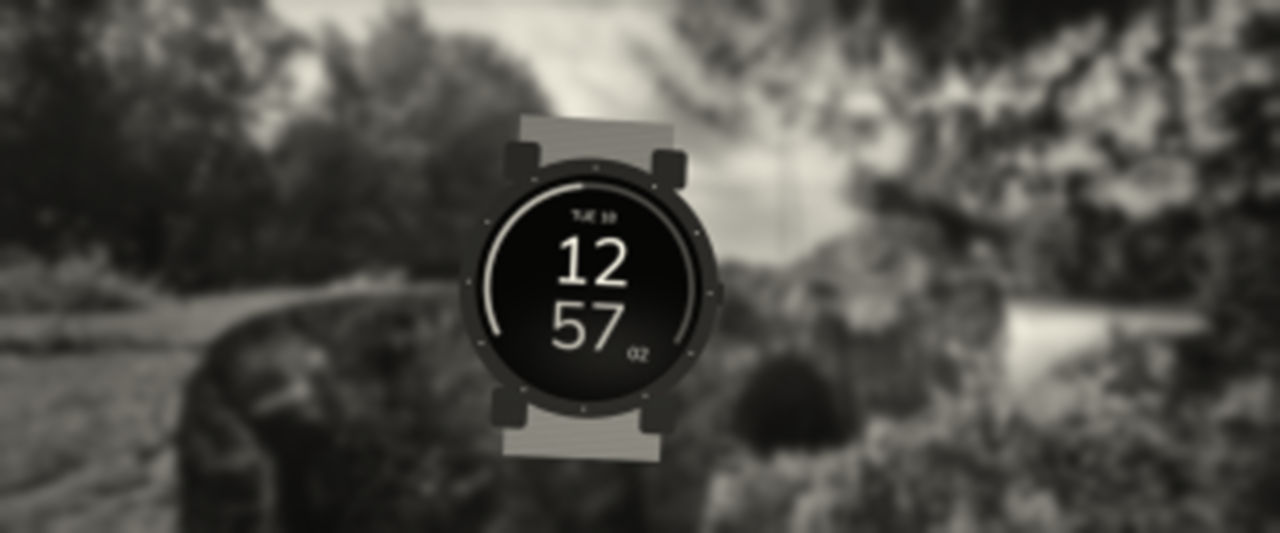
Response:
12.57
